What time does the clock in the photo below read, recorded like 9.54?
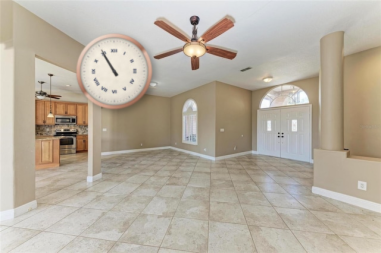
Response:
10.55
